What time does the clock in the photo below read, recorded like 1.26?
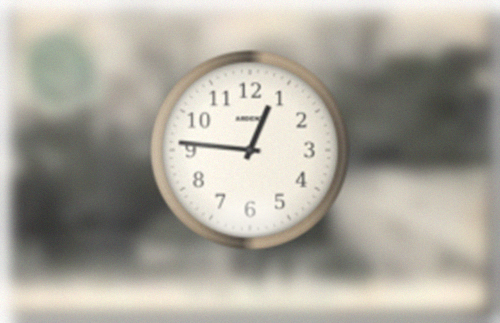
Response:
12.46
